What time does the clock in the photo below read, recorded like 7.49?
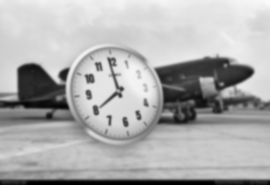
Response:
7.59
